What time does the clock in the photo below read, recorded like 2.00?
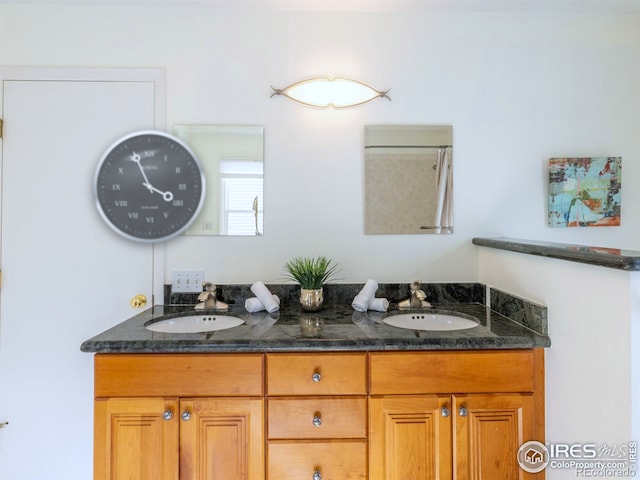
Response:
3.56
